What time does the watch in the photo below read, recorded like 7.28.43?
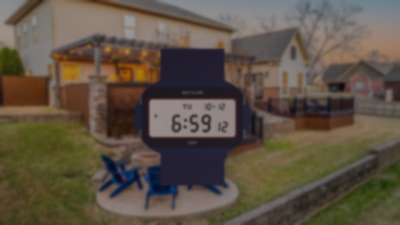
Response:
6.59.12
